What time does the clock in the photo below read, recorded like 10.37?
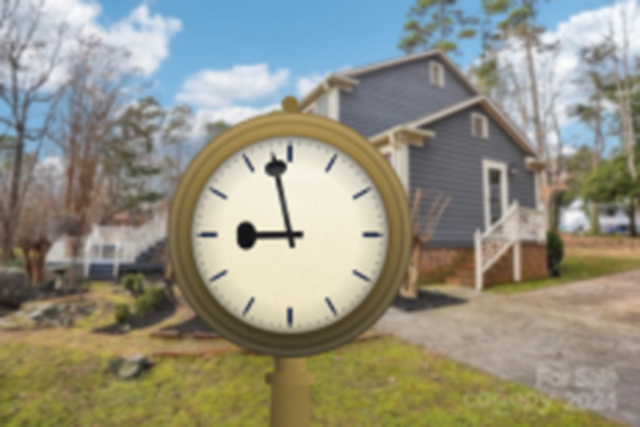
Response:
8.58
